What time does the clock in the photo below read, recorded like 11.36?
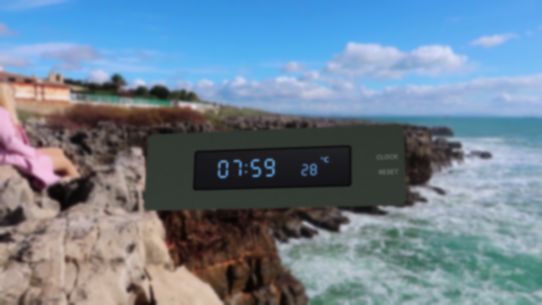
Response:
7.59
